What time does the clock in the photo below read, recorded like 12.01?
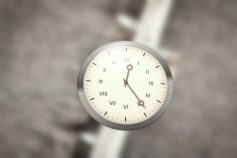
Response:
12.24
